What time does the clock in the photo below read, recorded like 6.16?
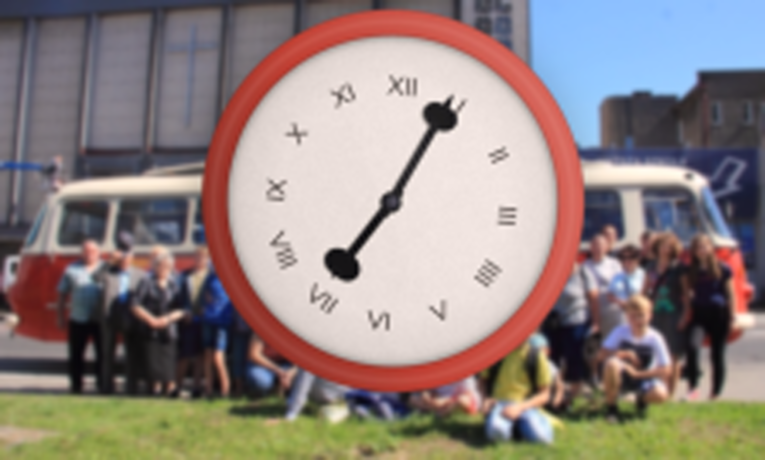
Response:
7.04
